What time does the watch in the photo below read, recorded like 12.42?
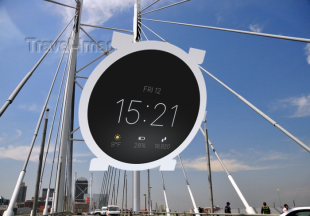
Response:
15.21
